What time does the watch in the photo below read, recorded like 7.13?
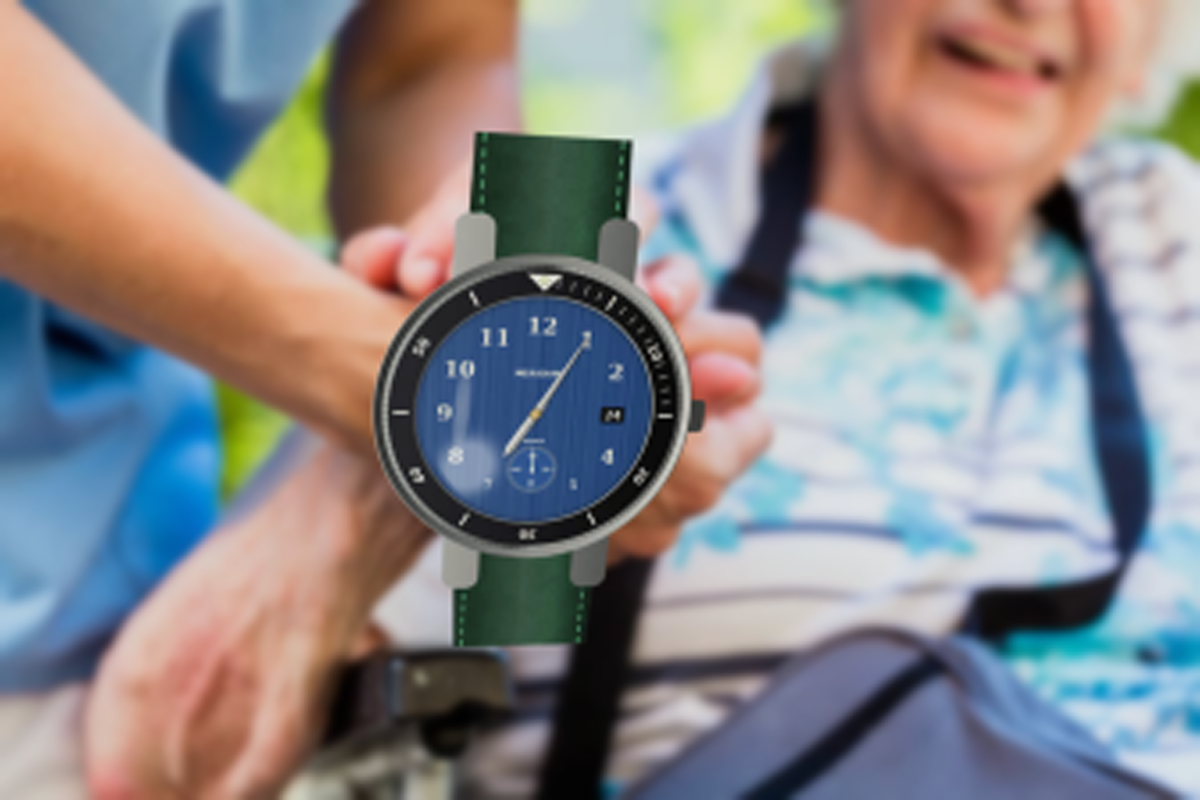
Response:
7.05
